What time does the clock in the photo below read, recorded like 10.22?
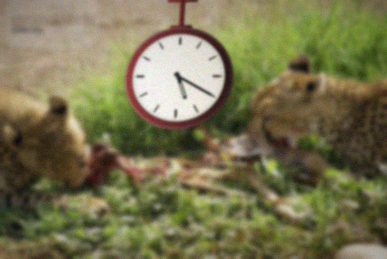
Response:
5.20
